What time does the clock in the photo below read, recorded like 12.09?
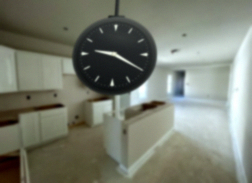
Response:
9.20
